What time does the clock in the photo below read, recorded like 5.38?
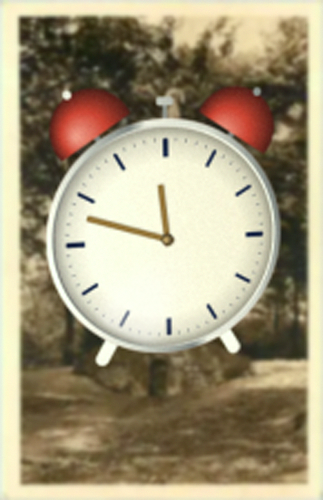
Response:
11.48
